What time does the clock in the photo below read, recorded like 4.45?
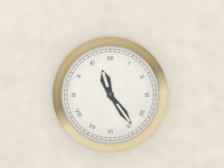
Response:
11.24
